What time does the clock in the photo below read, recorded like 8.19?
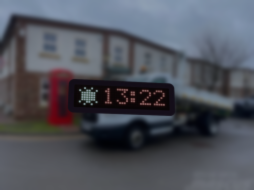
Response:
13.22
